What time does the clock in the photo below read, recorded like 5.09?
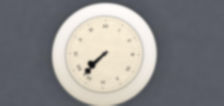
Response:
7.37
